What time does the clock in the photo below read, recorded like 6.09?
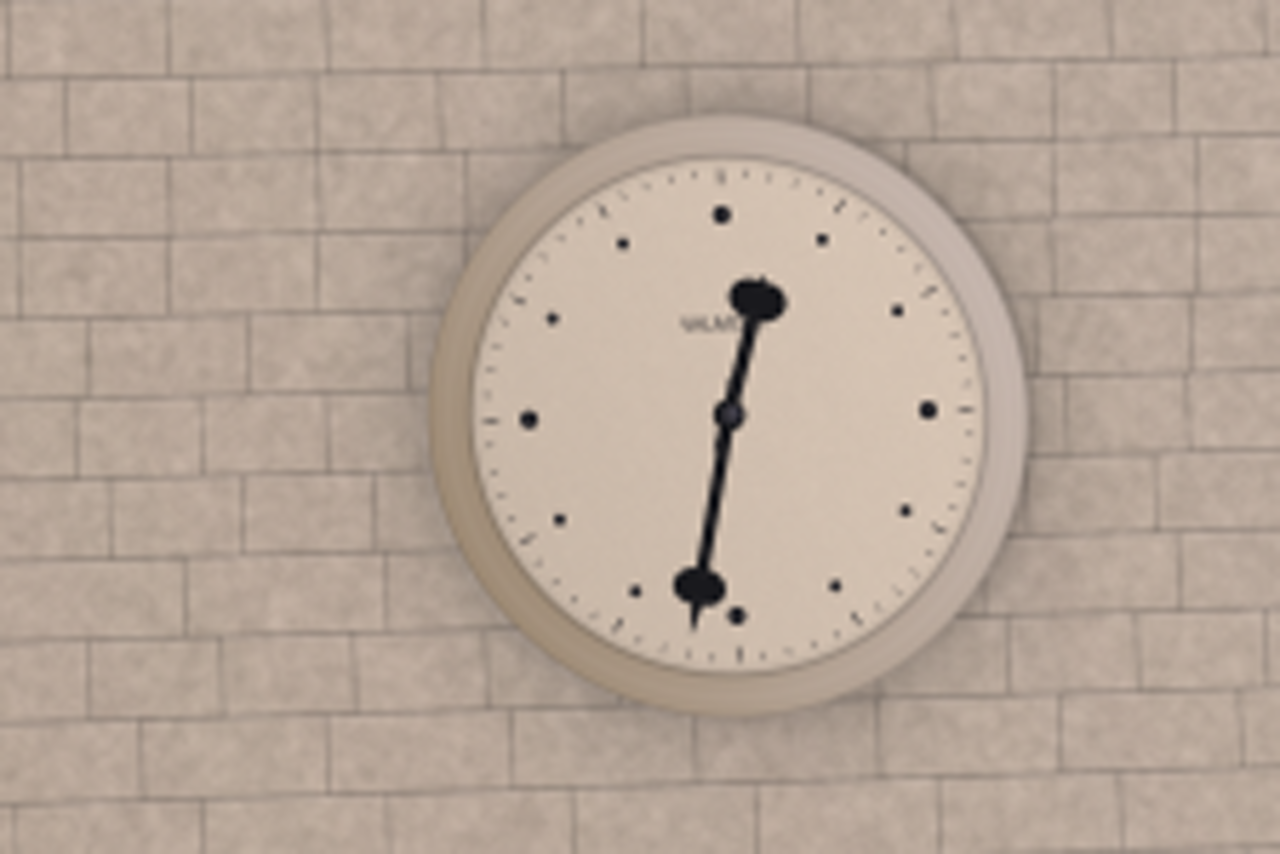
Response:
12.32
